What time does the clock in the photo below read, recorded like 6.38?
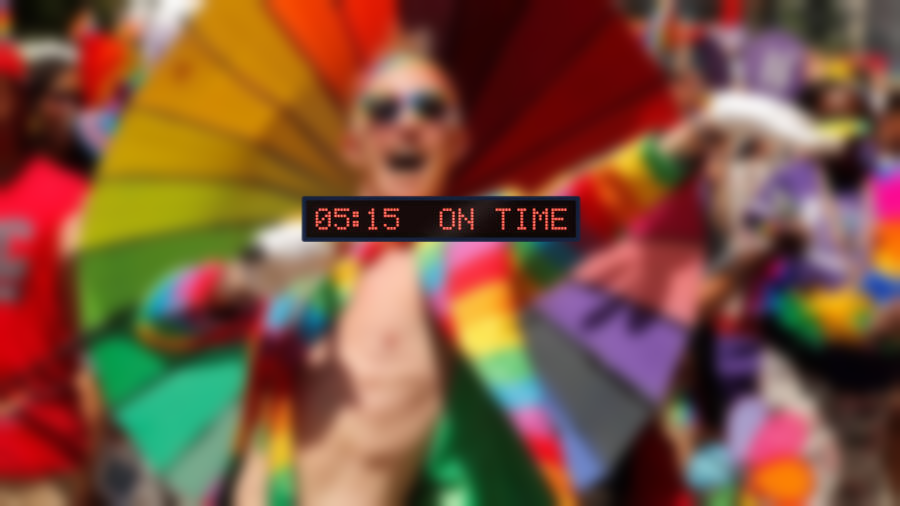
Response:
5.15
